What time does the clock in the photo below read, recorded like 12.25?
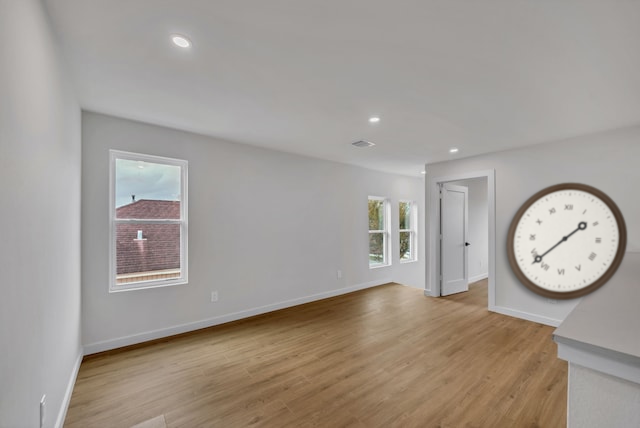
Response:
1.38
